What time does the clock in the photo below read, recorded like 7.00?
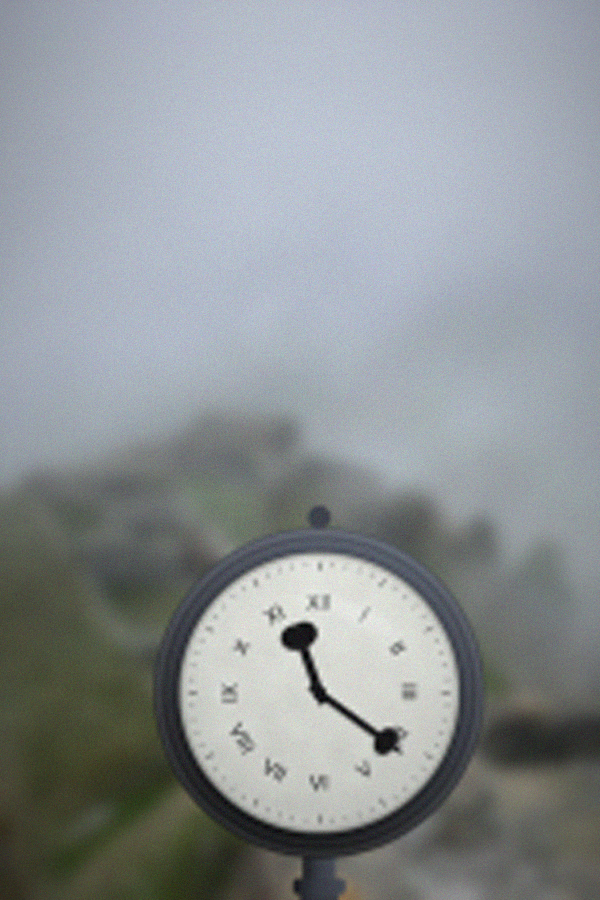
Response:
11.21
